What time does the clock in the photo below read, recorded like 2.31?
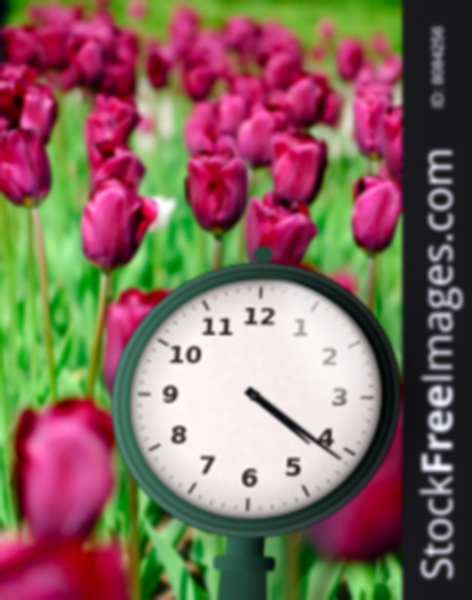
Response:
4.21
